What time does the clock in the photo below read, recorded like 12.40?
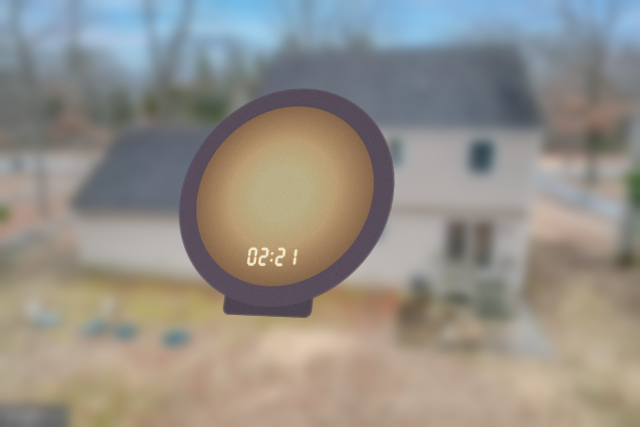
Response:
2.21
